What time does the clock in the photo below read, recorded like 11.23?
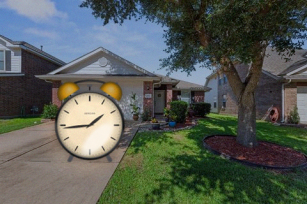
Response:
1.44
